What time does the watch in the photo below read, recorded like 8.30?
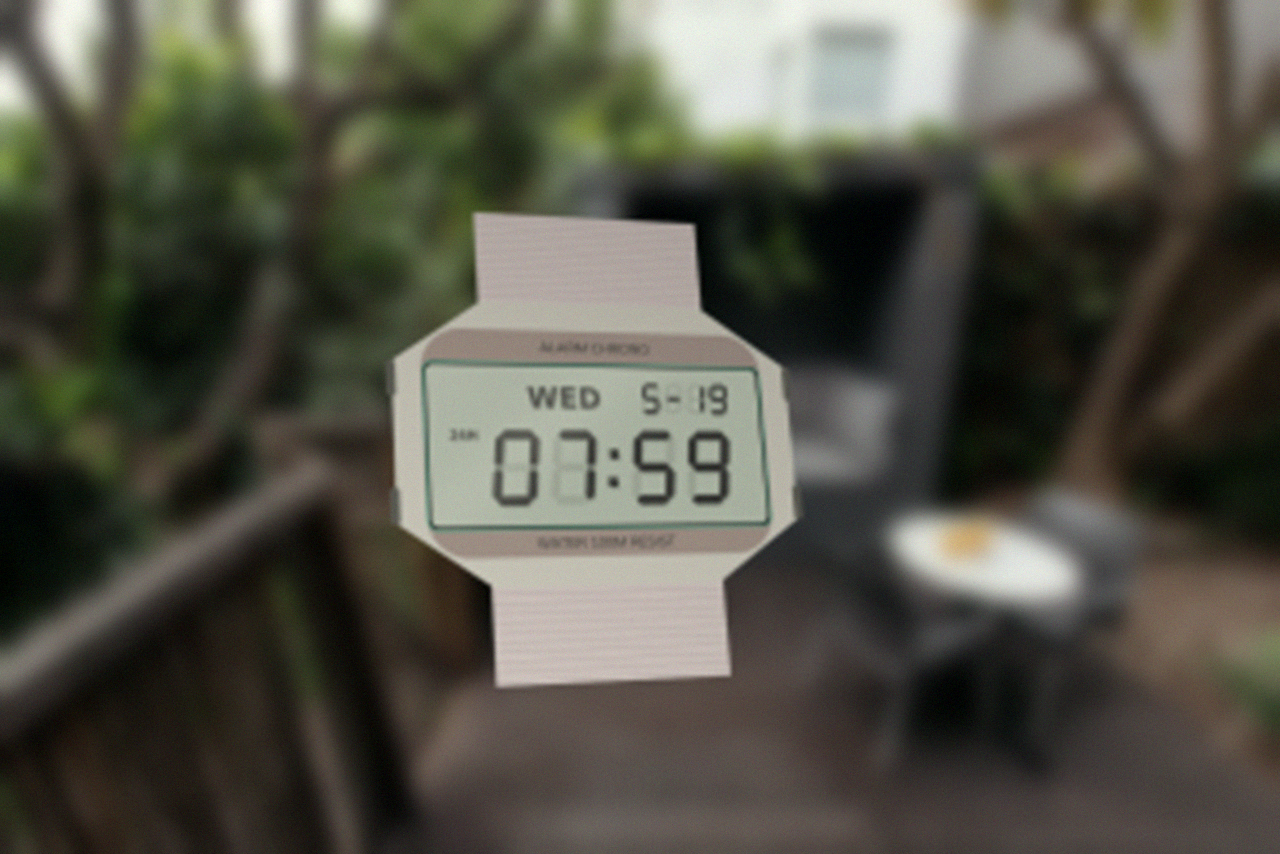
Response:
7.59
